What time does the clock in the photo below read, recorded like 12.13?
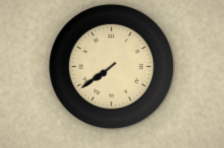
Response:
7.39
